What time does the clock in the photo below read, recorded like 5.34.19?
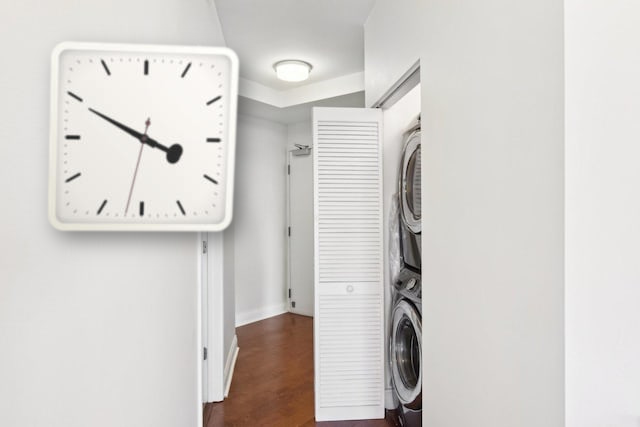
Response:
3.49.32
